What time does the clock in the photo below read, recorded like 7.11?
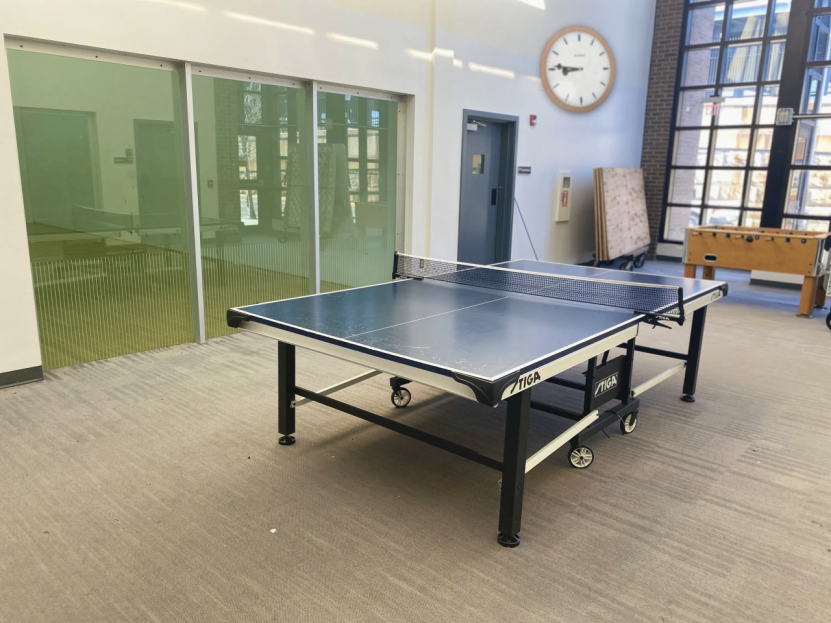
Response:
8.46
